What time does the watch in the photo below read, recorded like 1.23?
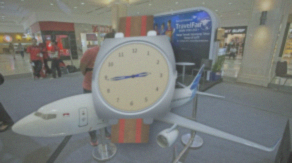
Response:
2.44
